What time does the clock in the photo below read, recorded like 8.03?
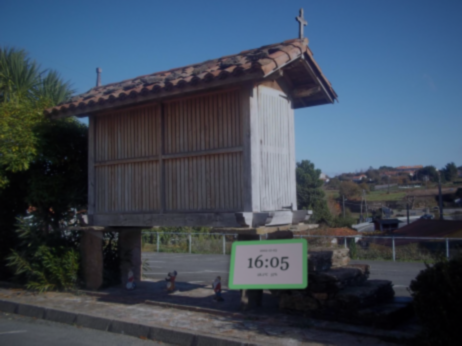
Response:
16.05
